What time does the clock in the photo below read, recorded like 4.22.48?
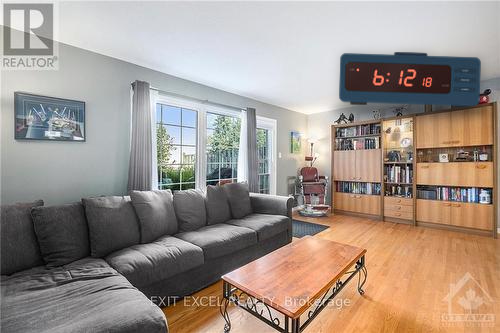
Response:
6.12.18
